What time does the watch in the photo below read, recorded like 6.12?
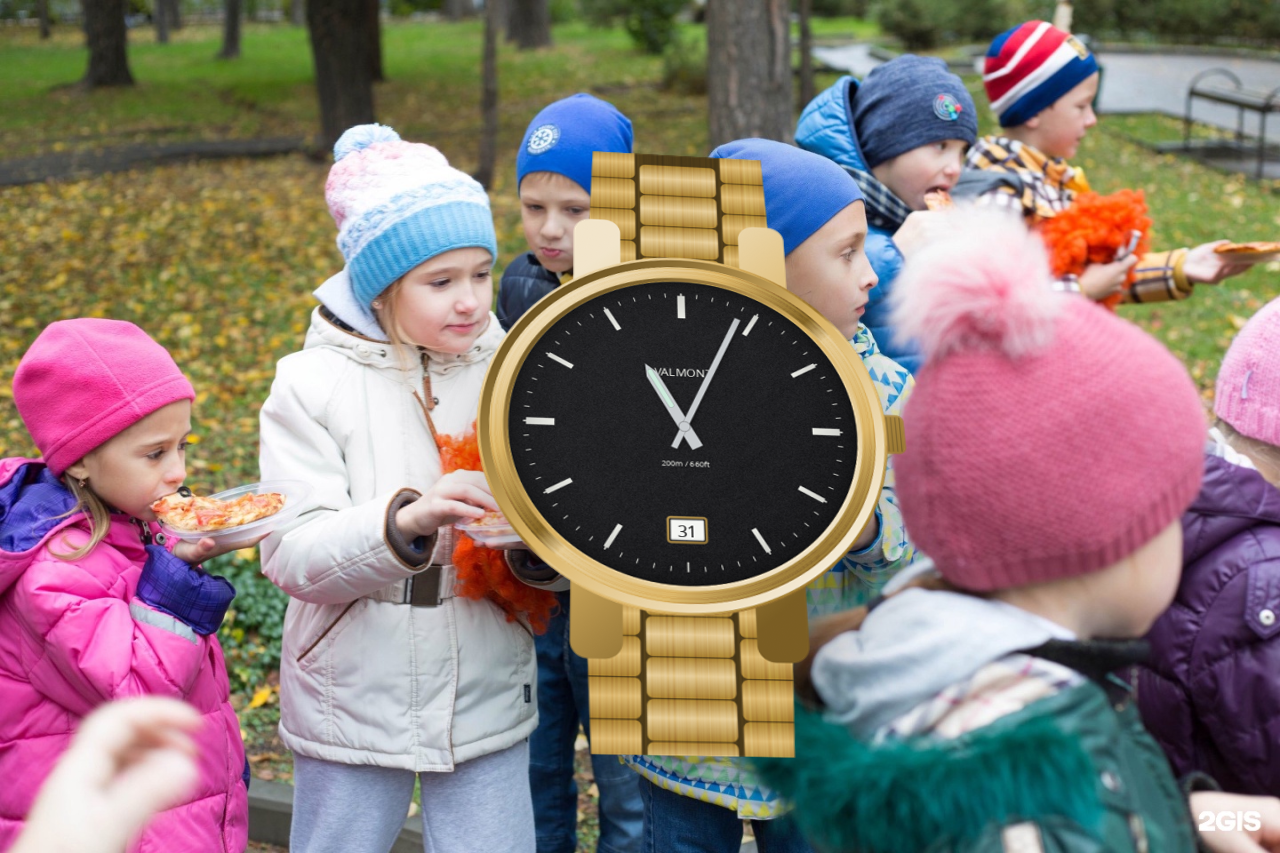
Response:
11.04
